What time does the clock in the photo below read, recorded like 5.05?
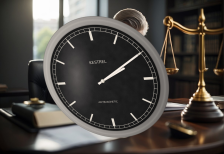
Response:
2.10
